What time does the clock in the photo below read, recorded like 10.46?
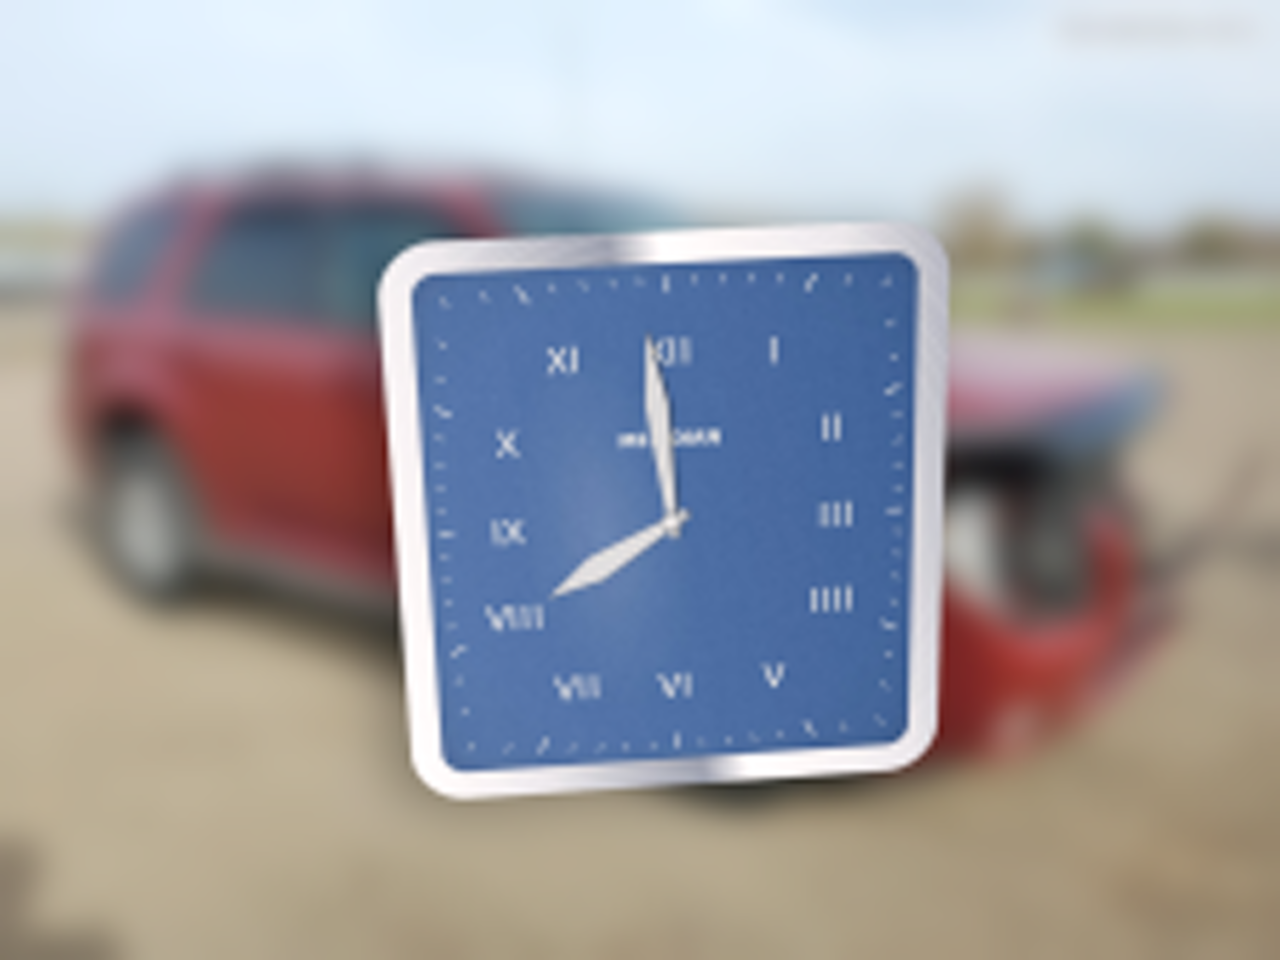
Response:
7.59
